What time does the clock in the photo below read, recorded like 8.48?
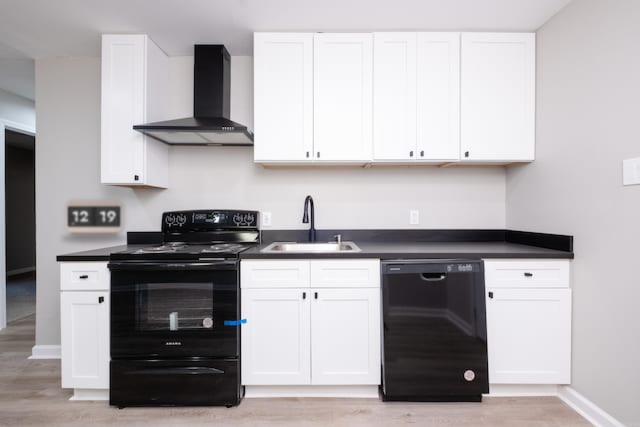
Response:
12.19
